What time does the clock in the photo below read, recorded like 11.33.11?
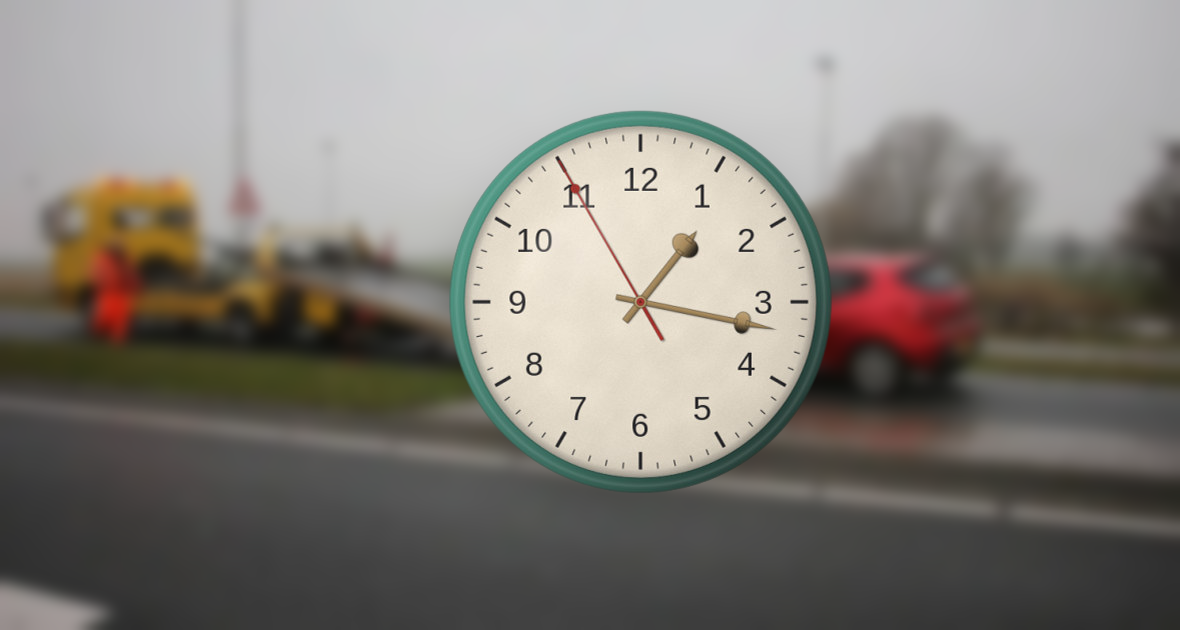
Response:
1.16.55
